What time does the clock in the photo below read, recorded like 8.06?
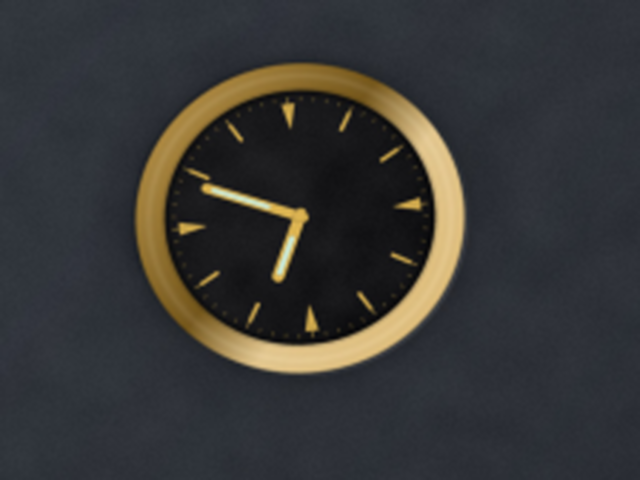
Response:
6.49
